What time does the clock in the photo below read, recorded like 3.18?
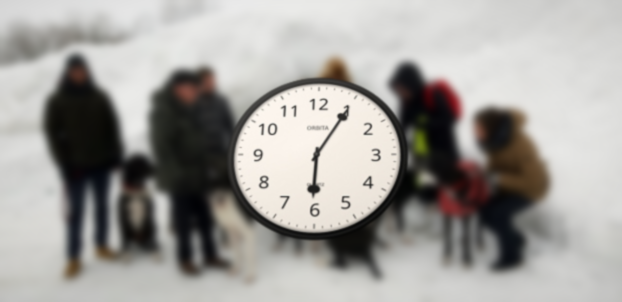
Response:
6.05
